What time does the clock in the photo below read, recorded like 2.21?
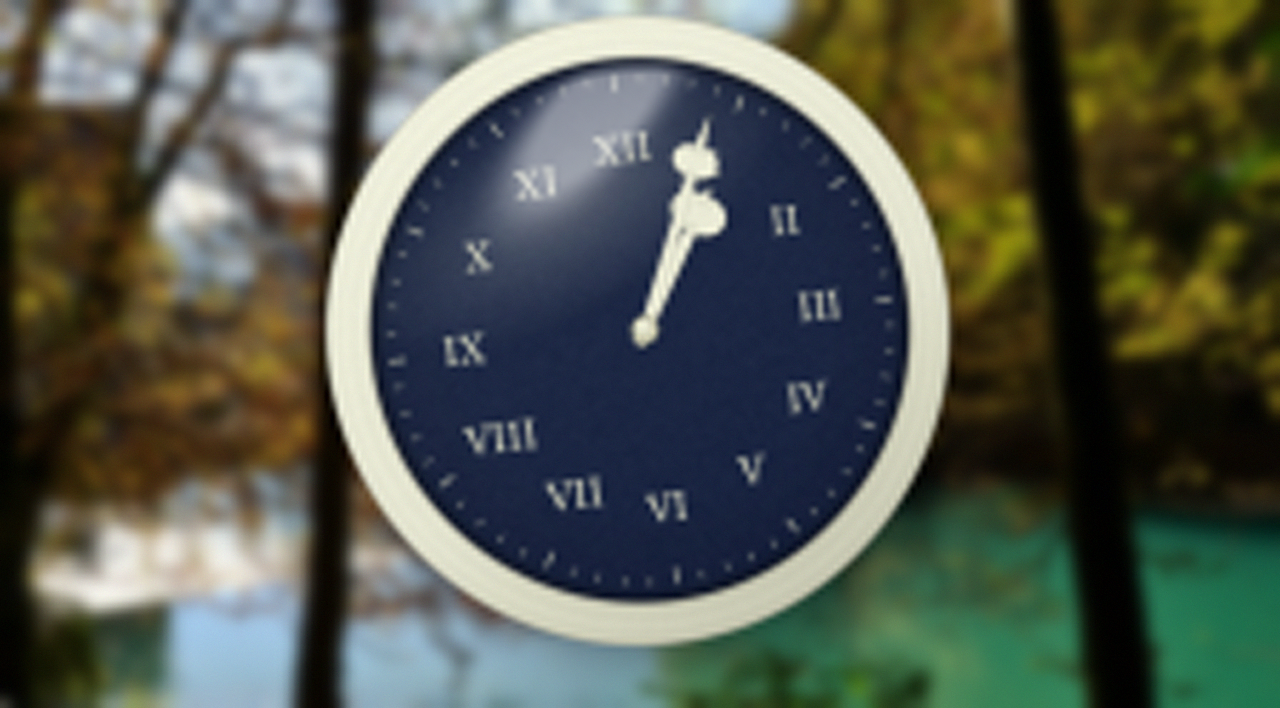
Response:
1.04
